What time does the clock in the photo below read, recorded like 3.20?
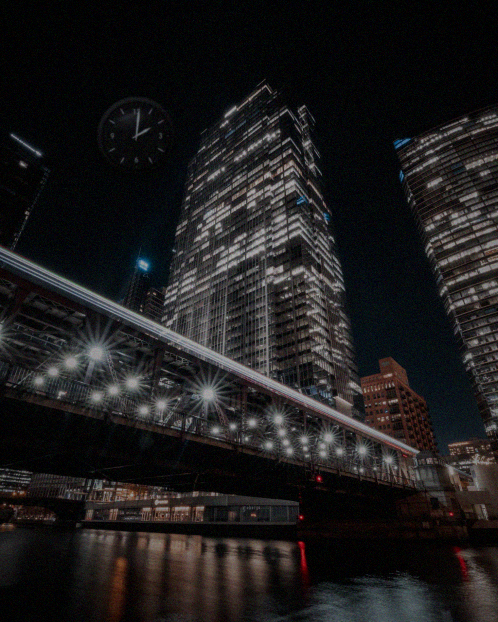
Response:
2.01
